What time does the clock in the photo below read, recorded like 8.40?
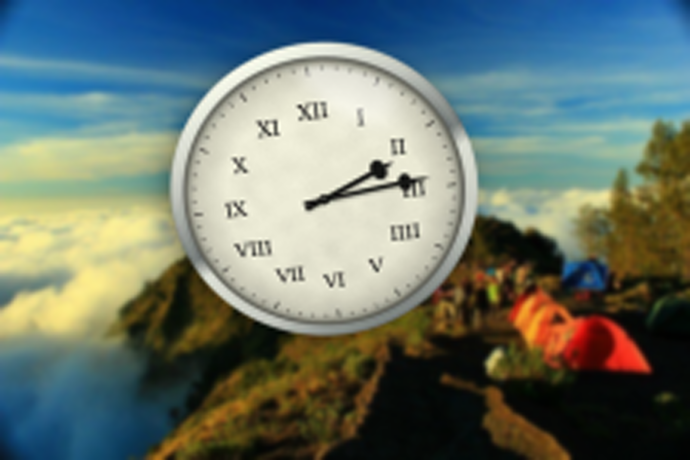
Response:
2.14
